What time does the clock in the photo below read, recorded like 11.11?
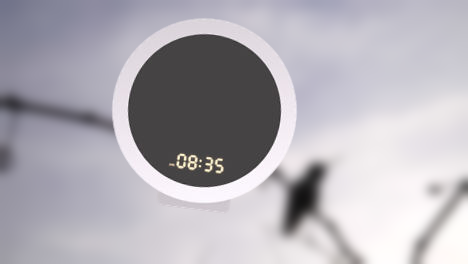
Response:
8.35
